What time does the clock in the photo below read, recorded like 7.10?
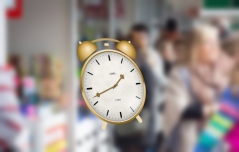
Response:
1.42
